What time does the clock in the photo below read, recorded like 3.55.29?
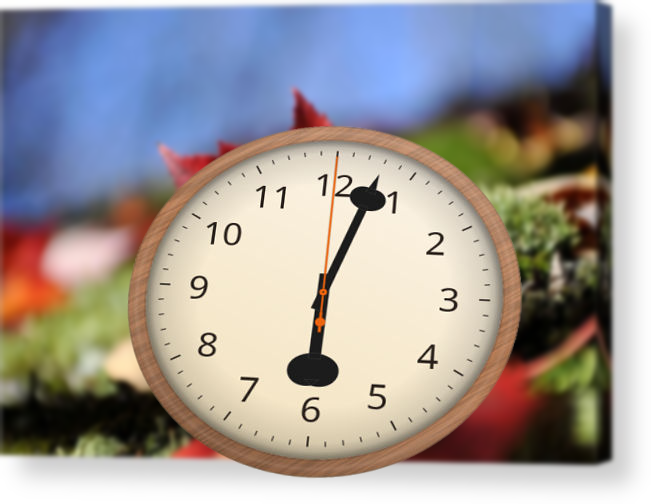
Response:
6.03.00
